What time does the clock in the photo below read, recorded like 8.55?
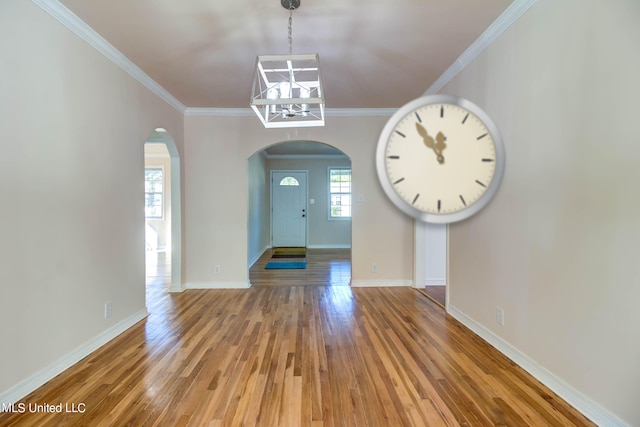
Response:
11.54
